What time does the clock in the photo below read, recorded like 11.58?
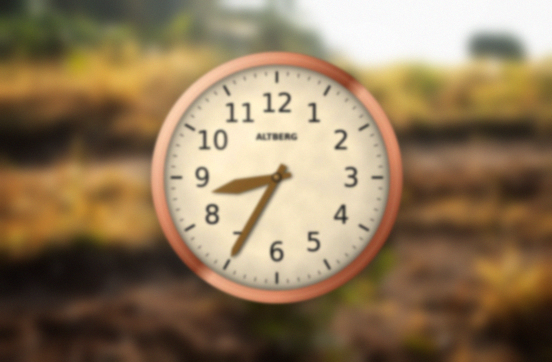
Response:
8.35
